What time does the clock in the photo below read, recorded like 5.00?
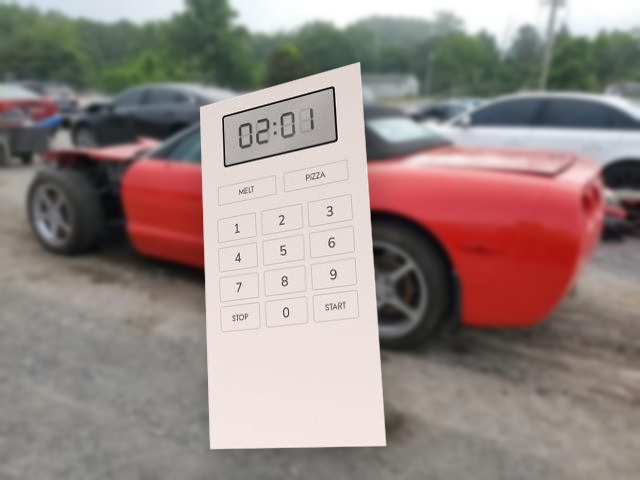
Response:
2.01
